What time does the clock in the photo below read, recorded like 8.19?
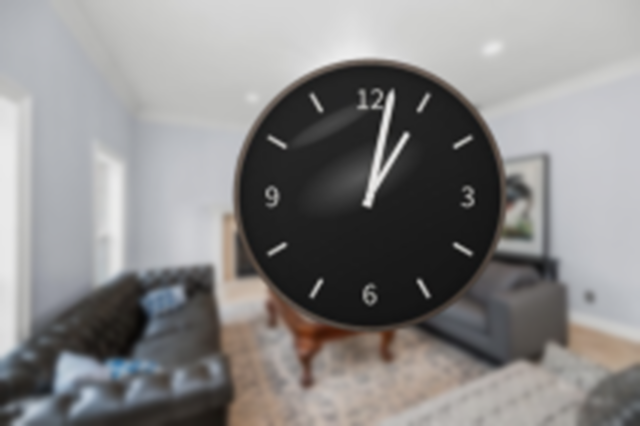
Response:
1.02
